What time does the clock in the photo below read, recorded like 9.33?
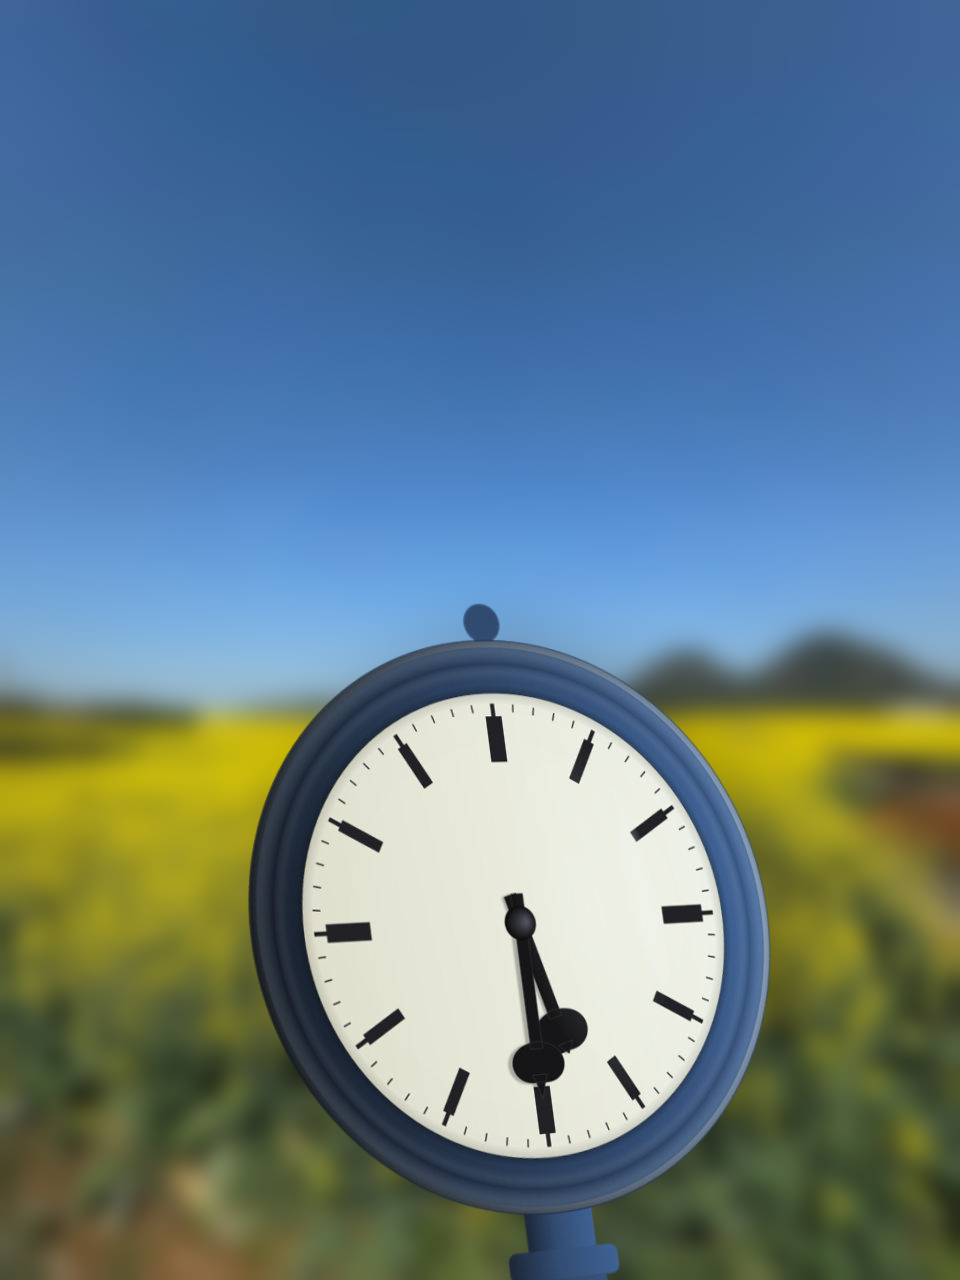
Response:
5.30
